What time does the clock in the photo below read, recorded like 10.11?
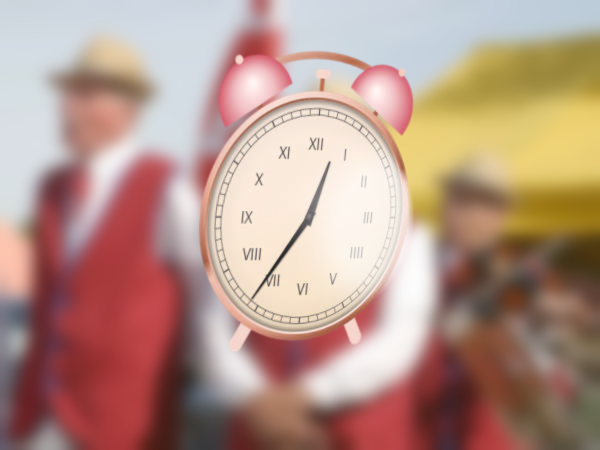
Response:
12.36
